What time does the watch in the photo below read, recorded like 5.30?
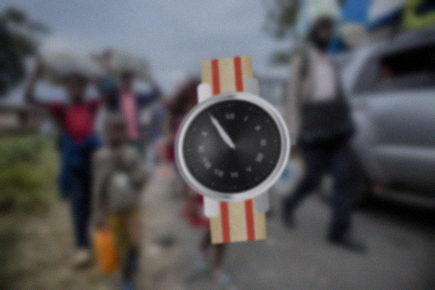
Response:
10.55
